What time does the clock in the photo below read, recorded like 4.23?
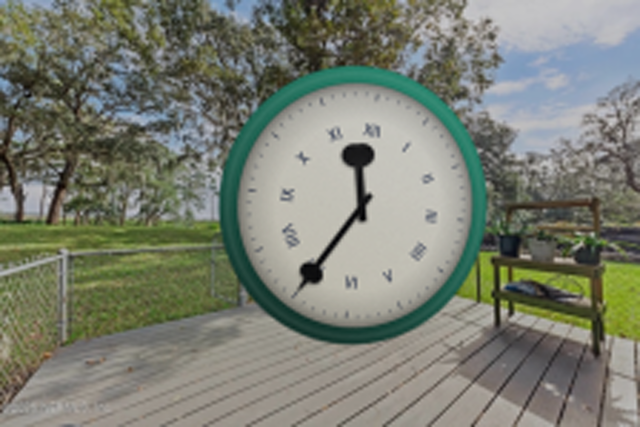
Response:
11.35
